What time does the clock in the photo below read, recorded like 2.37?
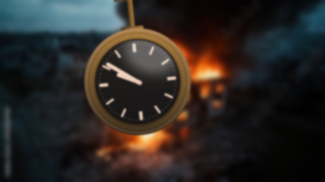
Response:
9.51
